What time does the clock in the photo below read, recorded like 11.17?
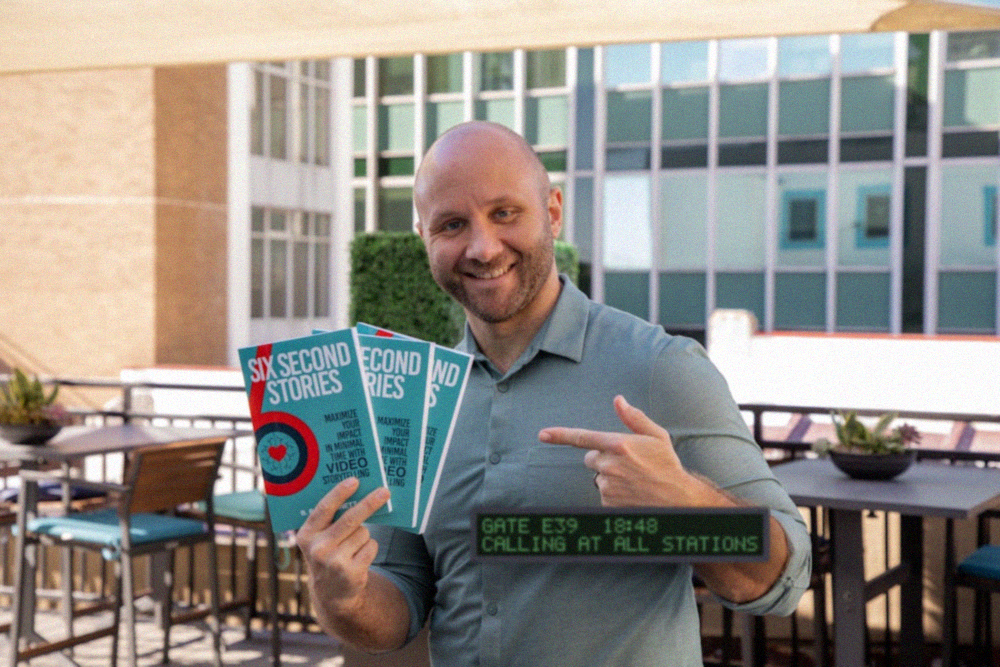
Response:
18.48
